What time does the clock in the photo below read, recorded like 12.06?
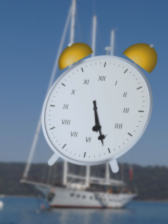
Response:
5.26
